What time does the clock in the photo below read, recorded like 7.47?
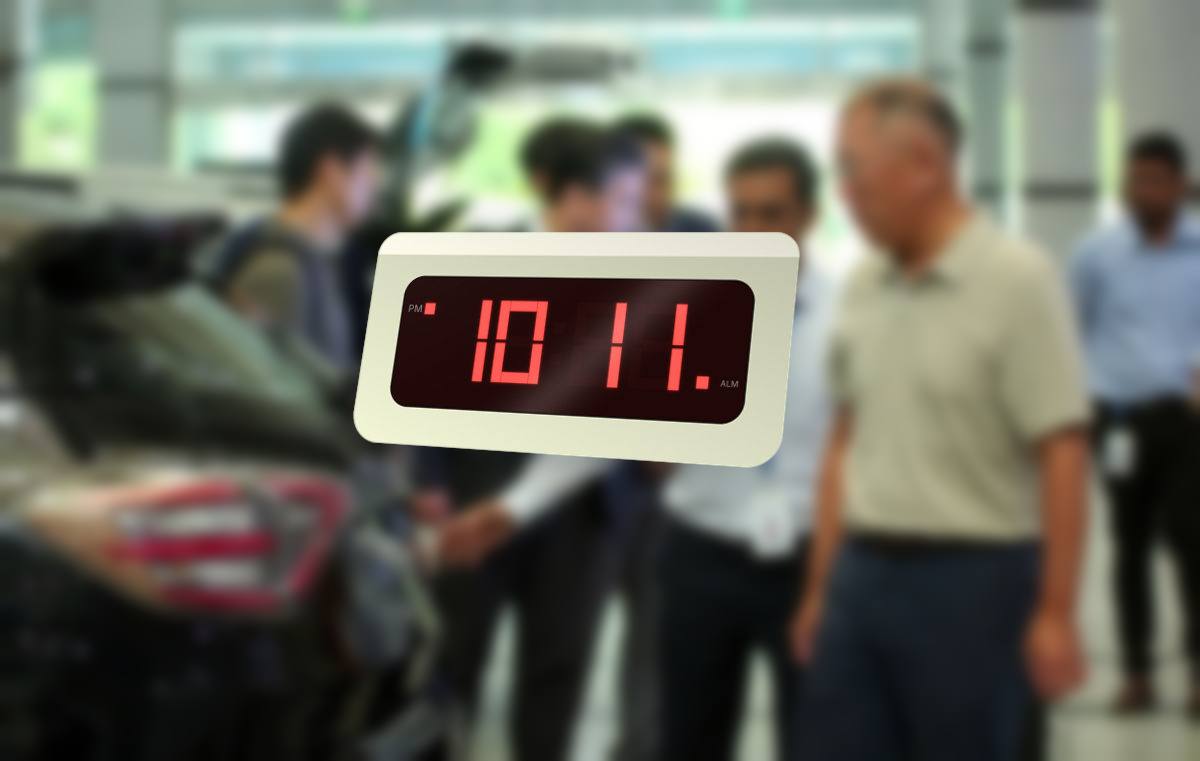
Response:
10.11
